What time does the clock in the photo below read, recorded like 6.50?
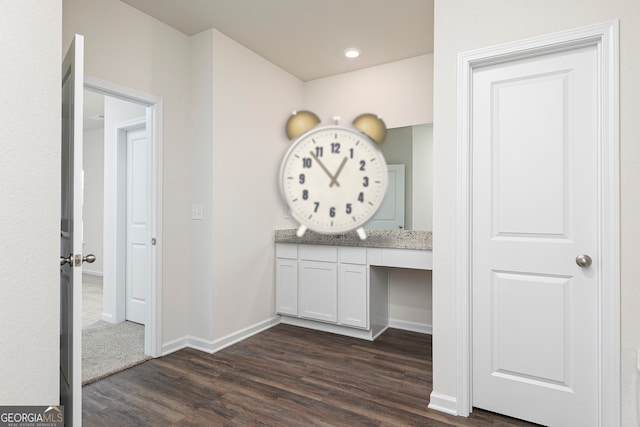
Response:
12.53
